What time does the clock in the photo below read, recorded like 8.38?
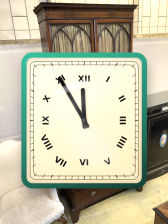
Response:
11.55
